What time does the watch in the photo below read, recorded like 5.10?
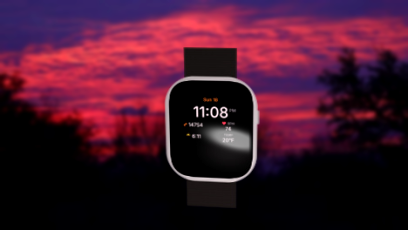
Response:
11.08
